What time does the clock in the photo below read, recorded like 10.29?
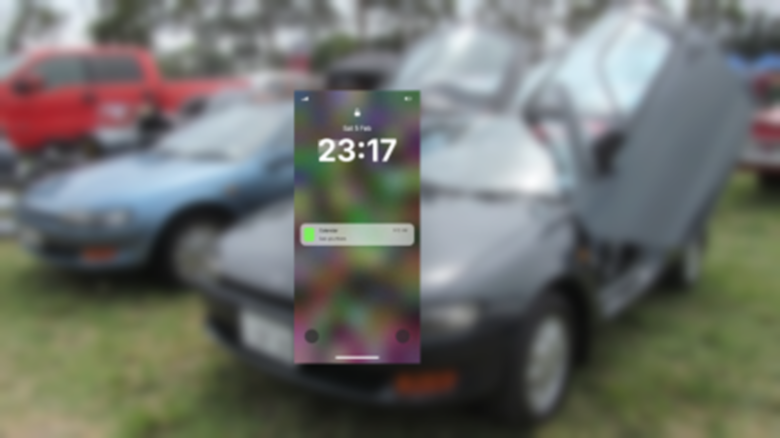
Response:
23.17
